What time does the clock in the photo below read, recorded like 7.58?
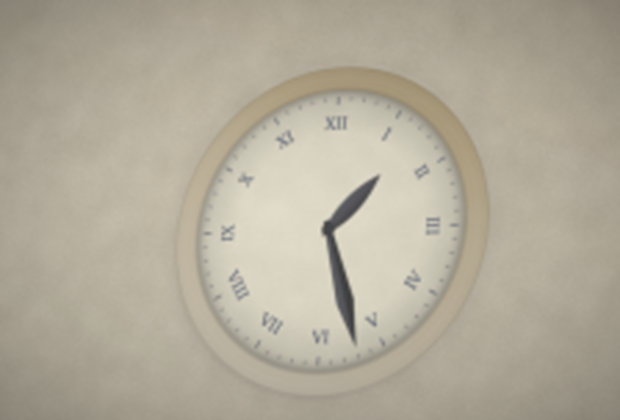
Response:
1.27
